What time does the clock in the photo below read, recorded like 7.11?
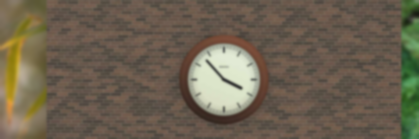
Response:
3.53
